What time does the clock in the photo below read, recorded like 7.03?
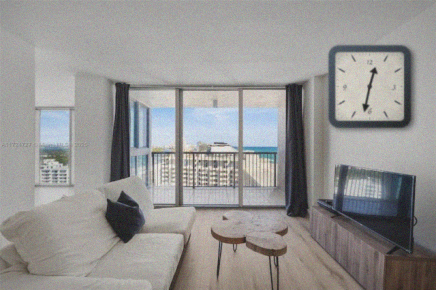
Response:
12.32
